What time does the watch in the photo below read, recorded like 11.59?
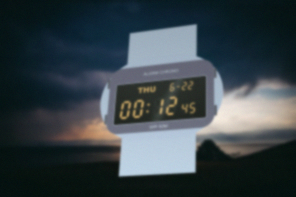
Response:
0.12
